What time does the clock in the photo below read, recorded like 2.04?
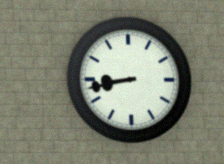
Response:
8.43
